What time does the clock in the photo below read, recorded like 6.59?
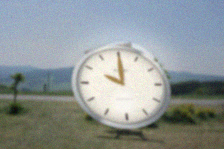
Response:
10.00
